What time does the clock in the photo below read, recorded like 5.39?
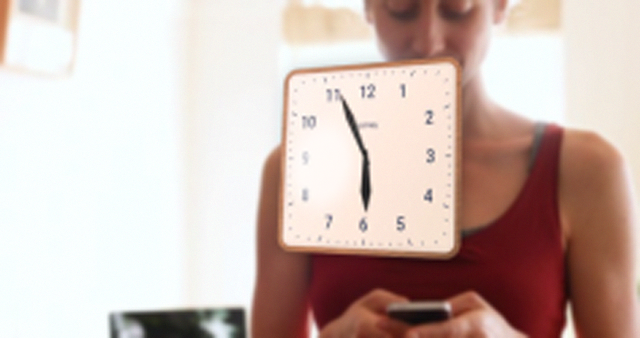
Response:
5.56
